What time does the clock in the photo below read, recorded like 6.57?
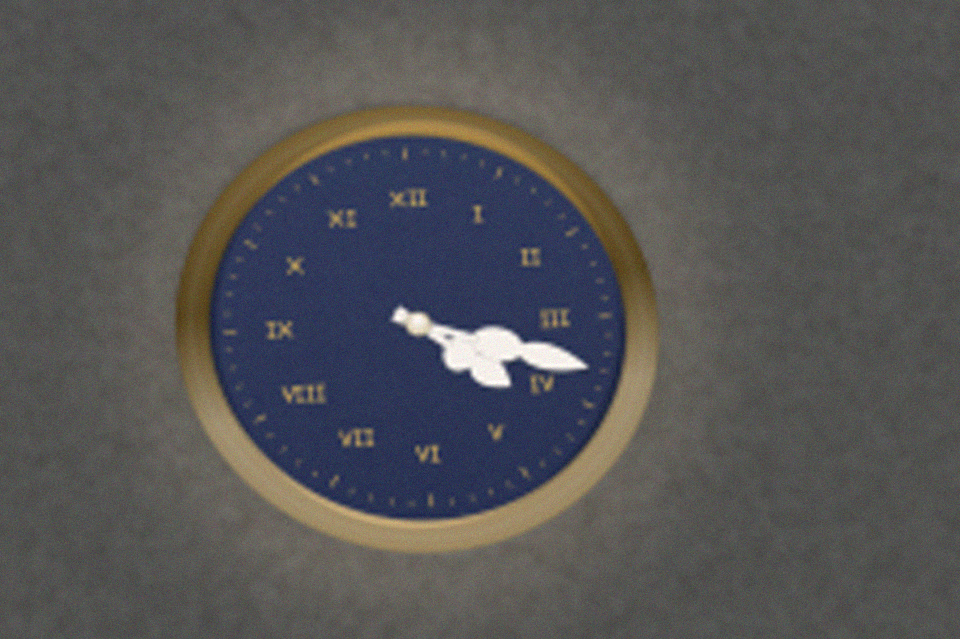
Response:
4.18
